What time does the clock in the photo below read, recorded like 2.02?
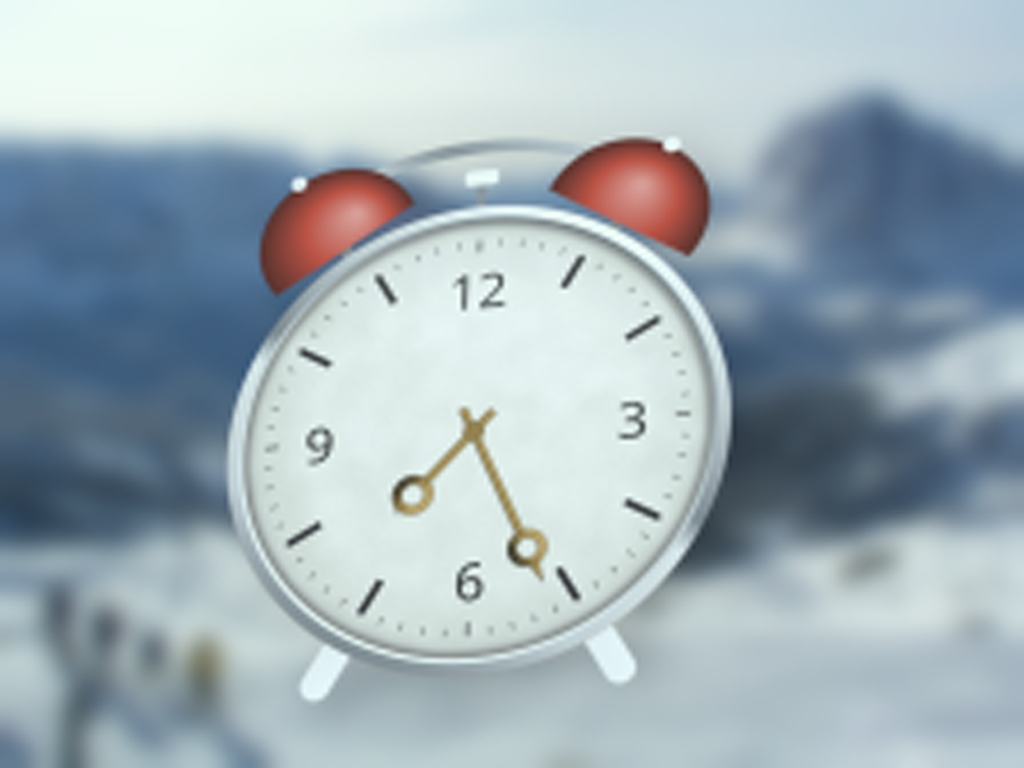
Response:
7.26
